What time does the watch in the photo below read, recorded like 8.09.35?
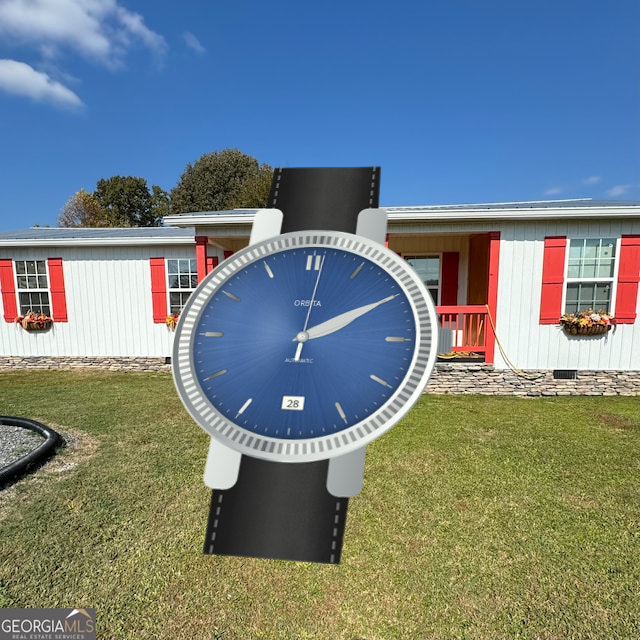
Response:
2.10.01
